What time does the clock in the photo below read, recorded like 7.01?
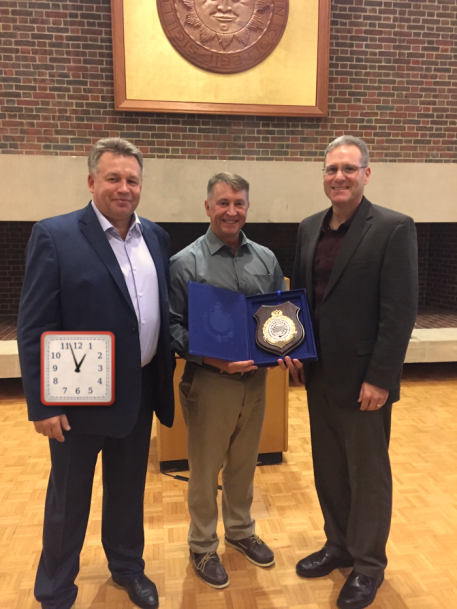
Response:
12.57
